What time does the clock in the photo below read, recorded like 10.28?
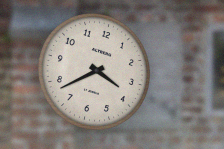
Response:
3.38
